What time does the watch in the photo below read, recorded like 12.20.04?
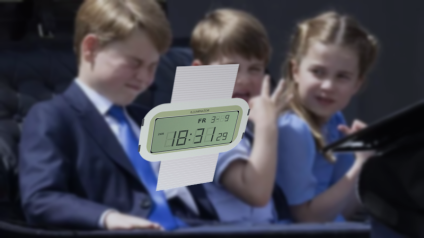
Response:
18.31.29
